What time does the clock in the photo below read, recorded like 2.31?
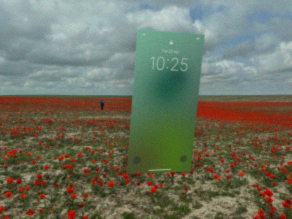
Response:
10.25
